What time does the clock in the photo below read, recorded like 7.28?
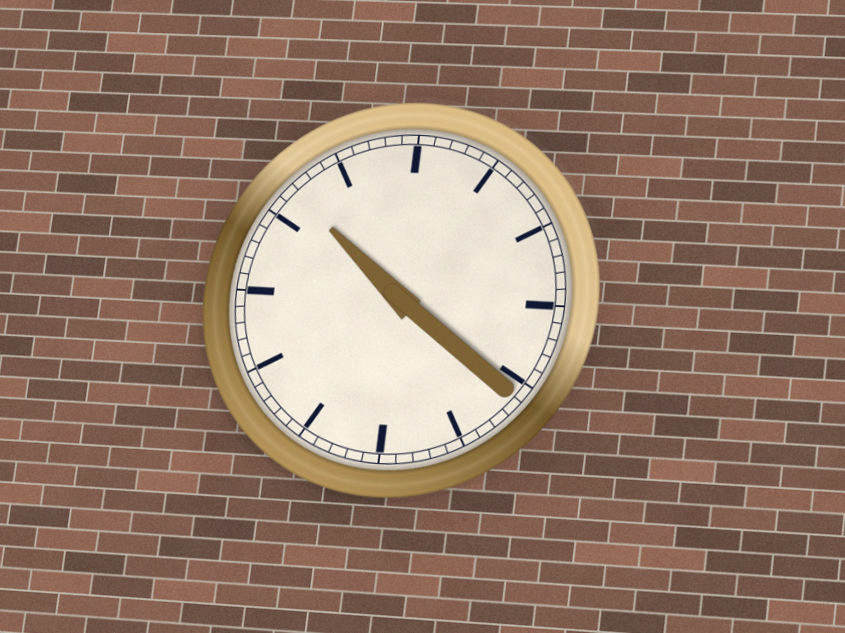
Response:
10.21
